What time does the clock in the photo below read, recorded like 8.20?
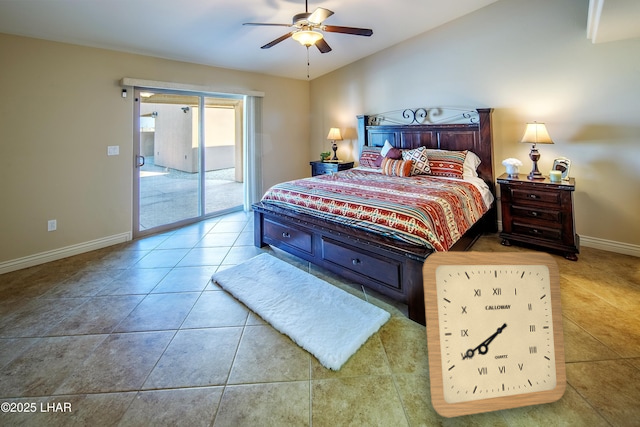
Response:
7.40
